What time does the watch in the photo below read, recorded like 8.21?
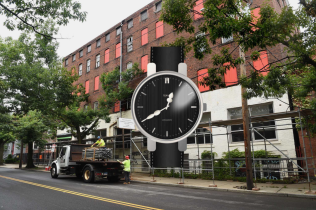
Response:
12.40
